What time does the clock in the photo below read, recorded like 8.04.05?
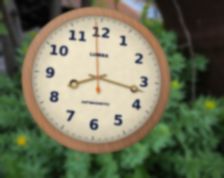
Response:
8.16.59
